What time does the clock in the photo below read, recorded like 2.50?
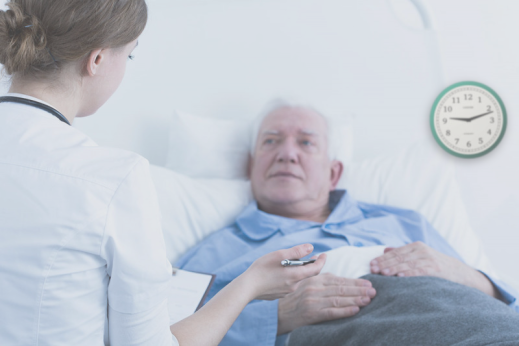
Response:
9.12
